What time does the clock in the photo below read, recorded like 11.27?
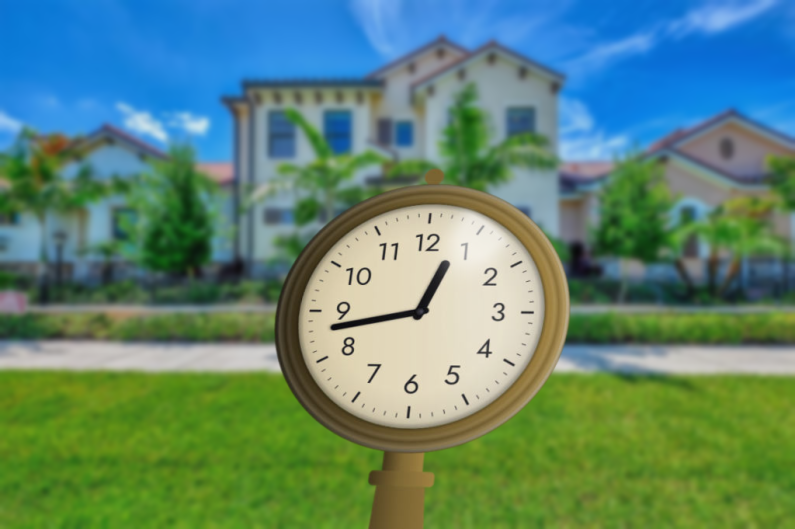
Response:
12.43
